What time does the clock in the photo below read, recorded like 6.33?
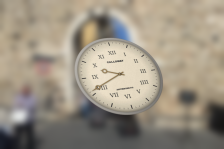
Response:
9.41
